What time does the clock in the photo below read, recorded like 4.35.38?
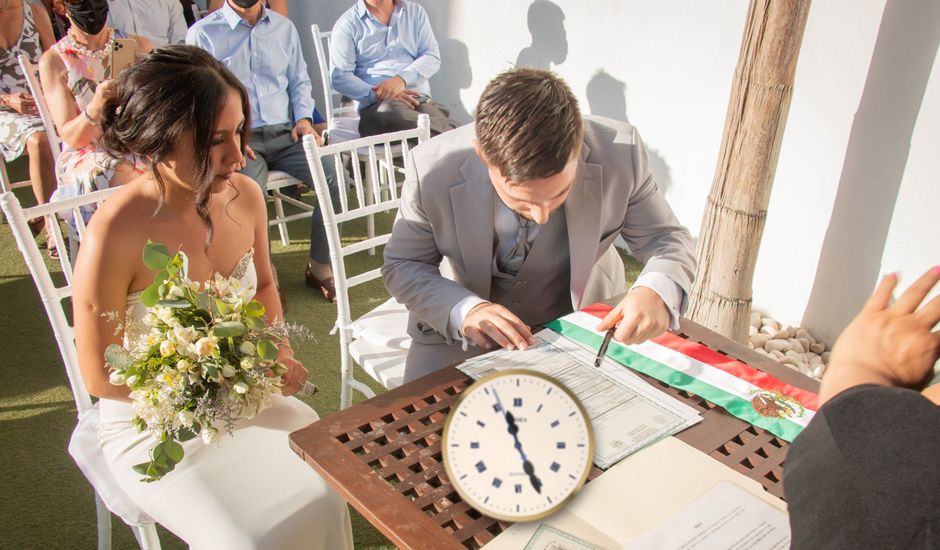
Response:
11.25.56
